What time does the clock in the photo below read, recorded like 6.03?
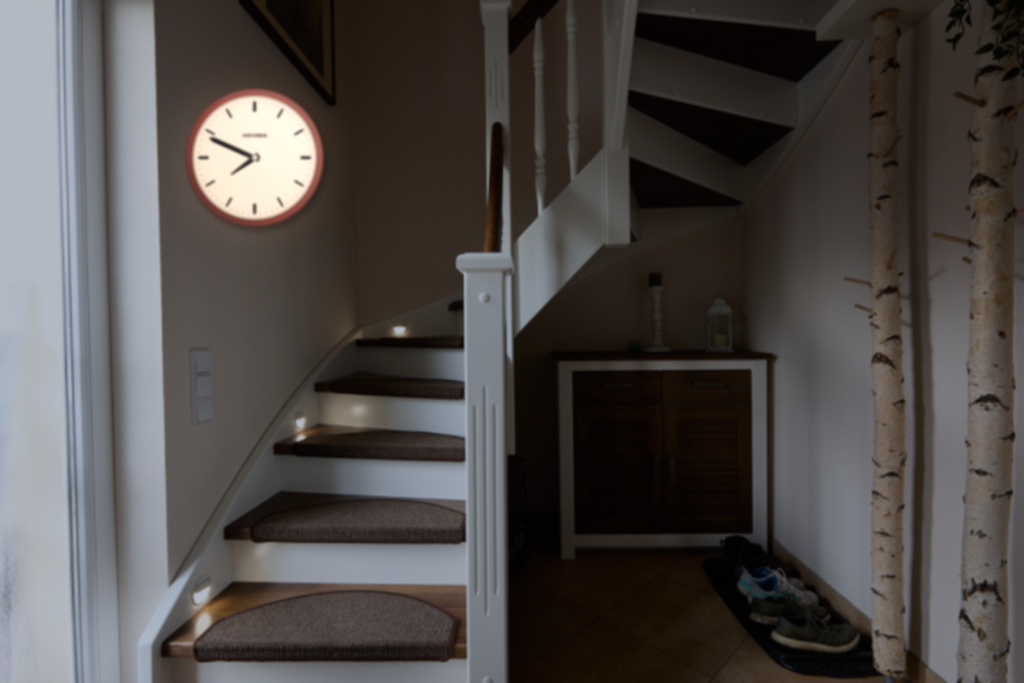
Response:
7.49
